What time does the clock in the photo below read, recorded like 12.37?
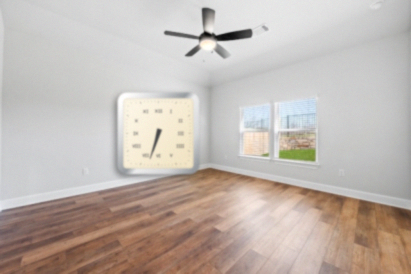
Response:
6.33
